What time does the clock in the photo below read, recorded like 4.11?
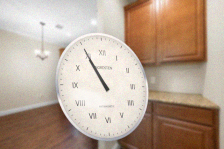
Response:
10.55
